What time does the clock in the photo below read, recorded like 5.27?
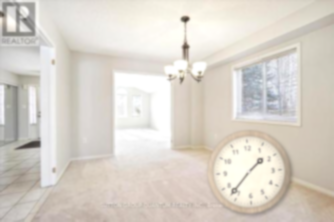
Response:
1.37
